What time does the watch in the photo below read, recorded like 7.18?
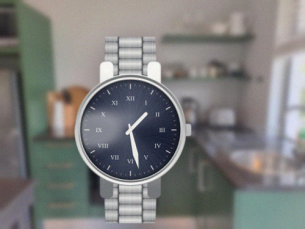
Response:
1.28
